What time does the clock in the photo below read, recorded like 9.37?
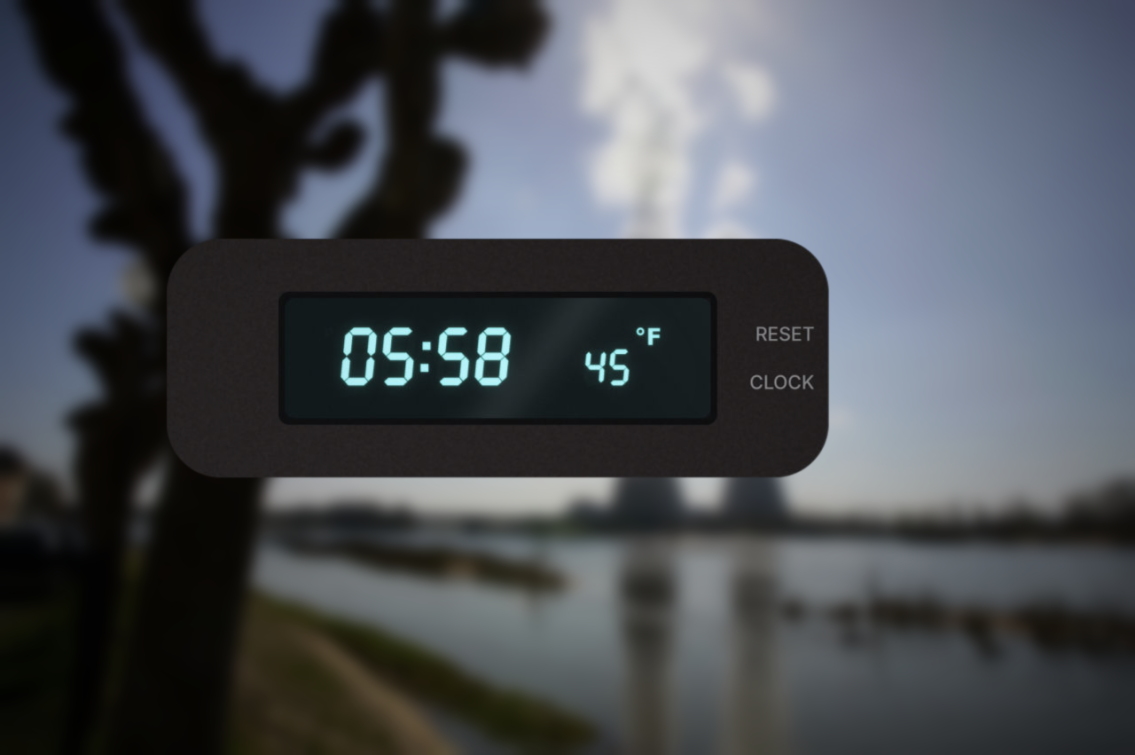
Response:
5.58
